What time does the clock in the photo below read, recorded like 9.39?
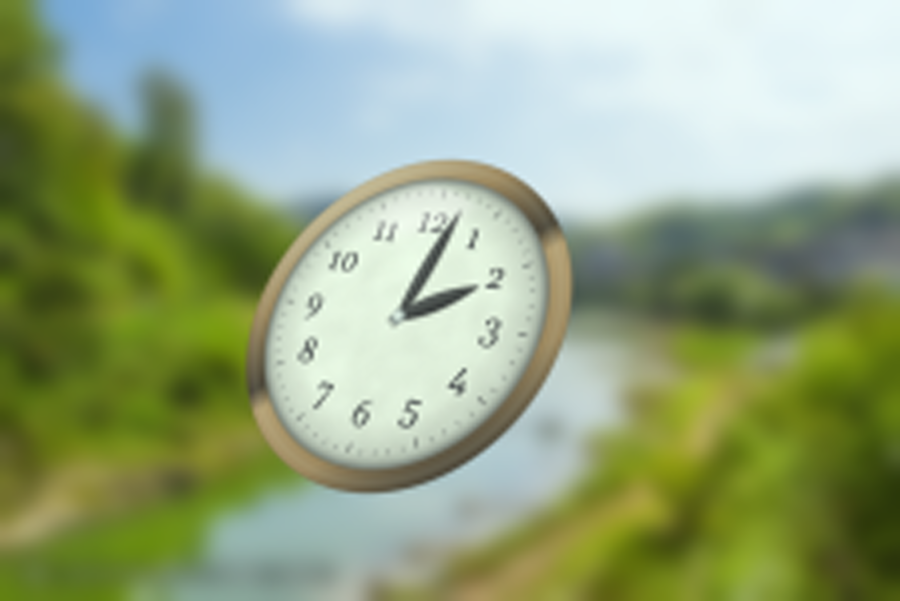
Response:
2.02
